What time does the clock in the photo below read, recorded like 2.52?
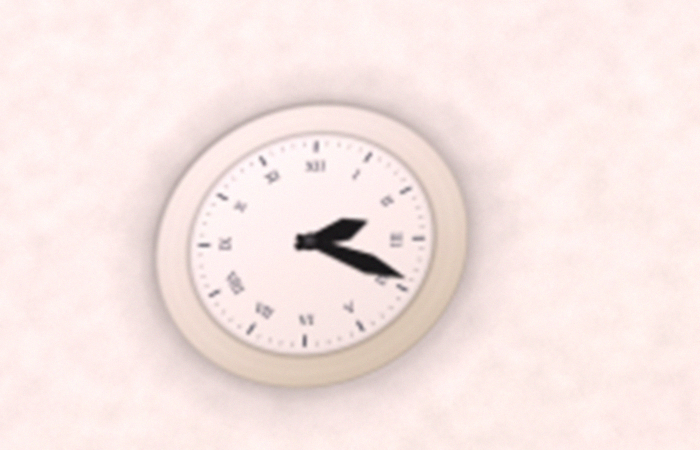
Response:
2.19
